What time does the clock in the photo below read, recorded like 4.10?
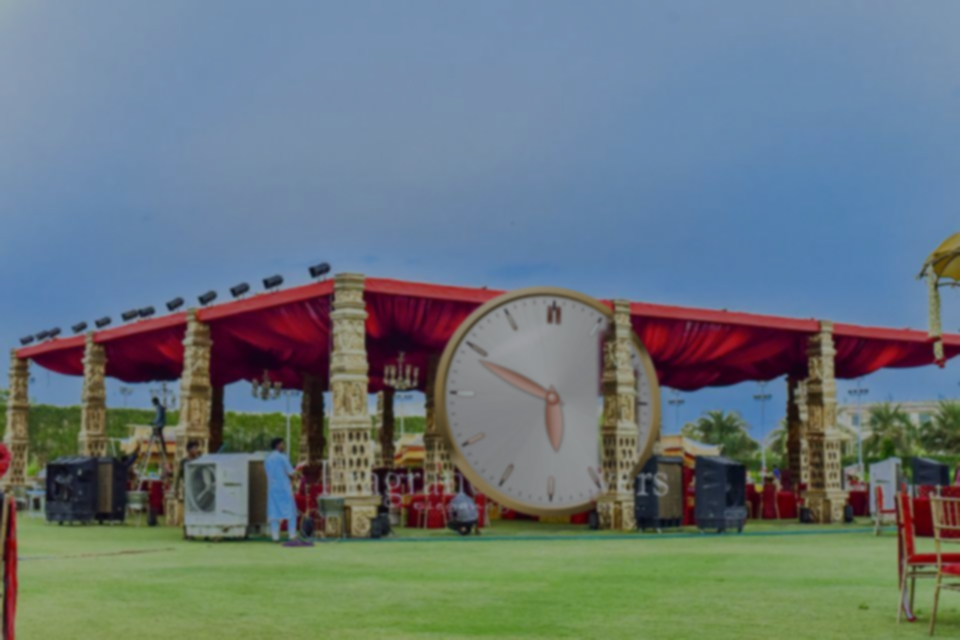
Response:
5.49
